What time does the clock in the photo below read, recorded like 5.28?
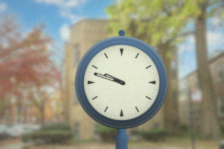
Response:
9.48
